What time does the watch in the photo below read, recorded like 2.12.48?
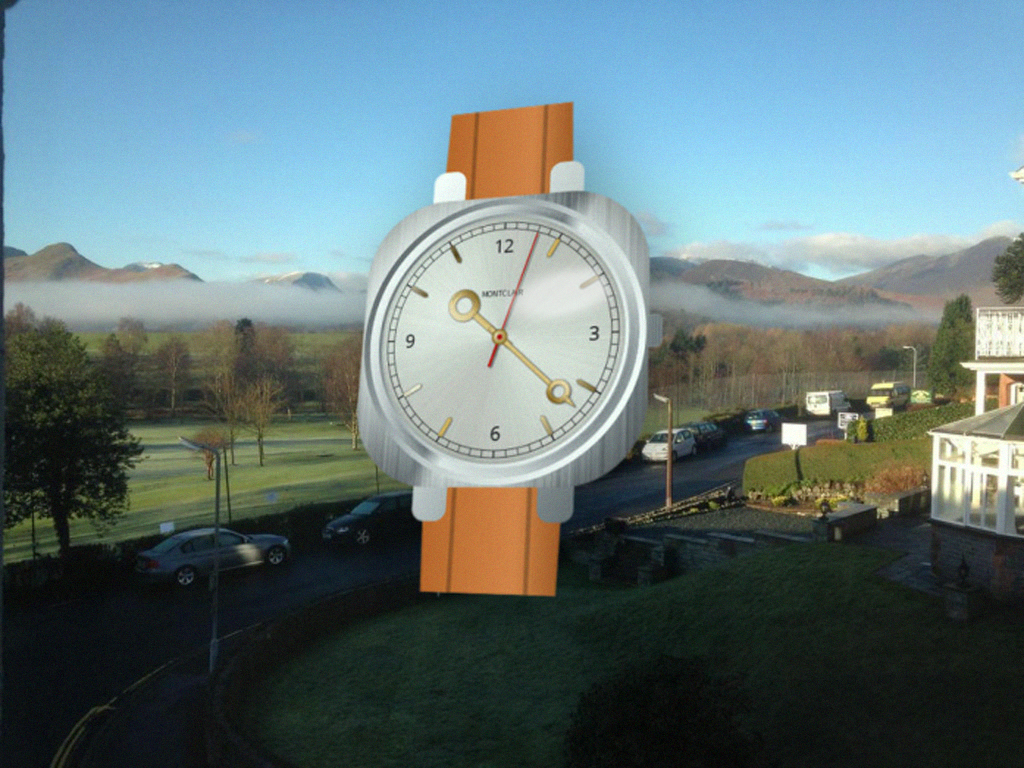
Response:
10.22.03
